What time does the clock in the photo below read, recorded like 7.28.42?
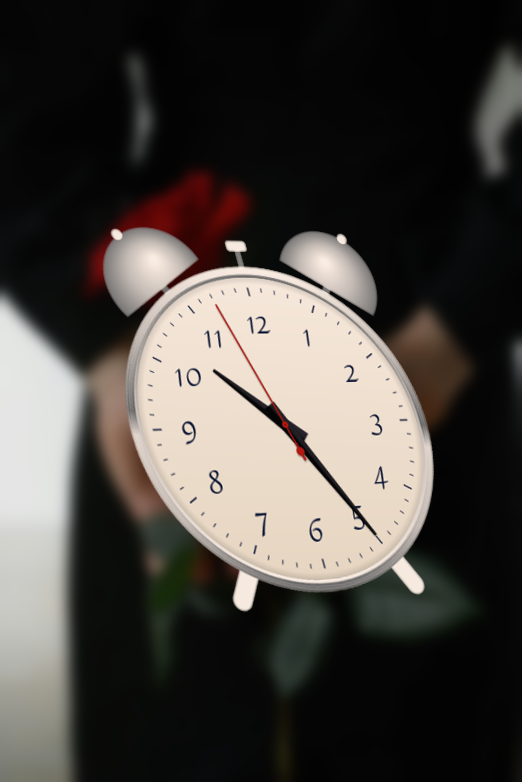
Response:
10.24.57
